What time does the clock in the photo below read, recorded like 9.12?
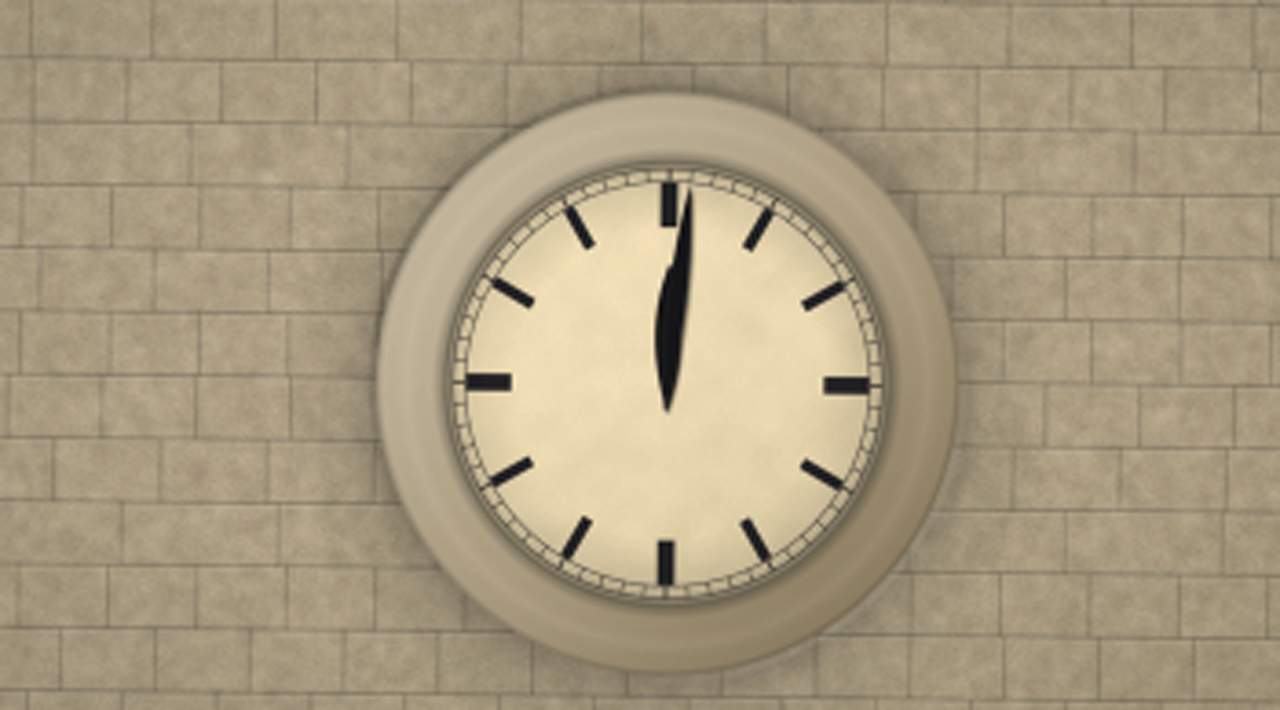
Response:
12.01
